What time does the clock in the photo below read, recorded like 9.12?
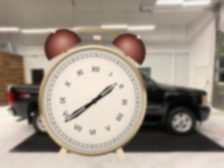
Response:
1.39
